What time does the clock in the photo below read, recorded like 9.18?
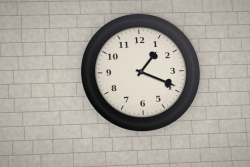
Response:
1.19
